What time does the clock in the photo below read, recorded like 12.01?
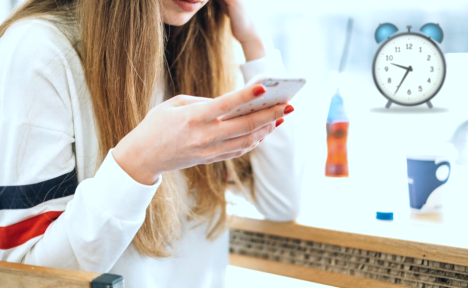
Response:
9.35
